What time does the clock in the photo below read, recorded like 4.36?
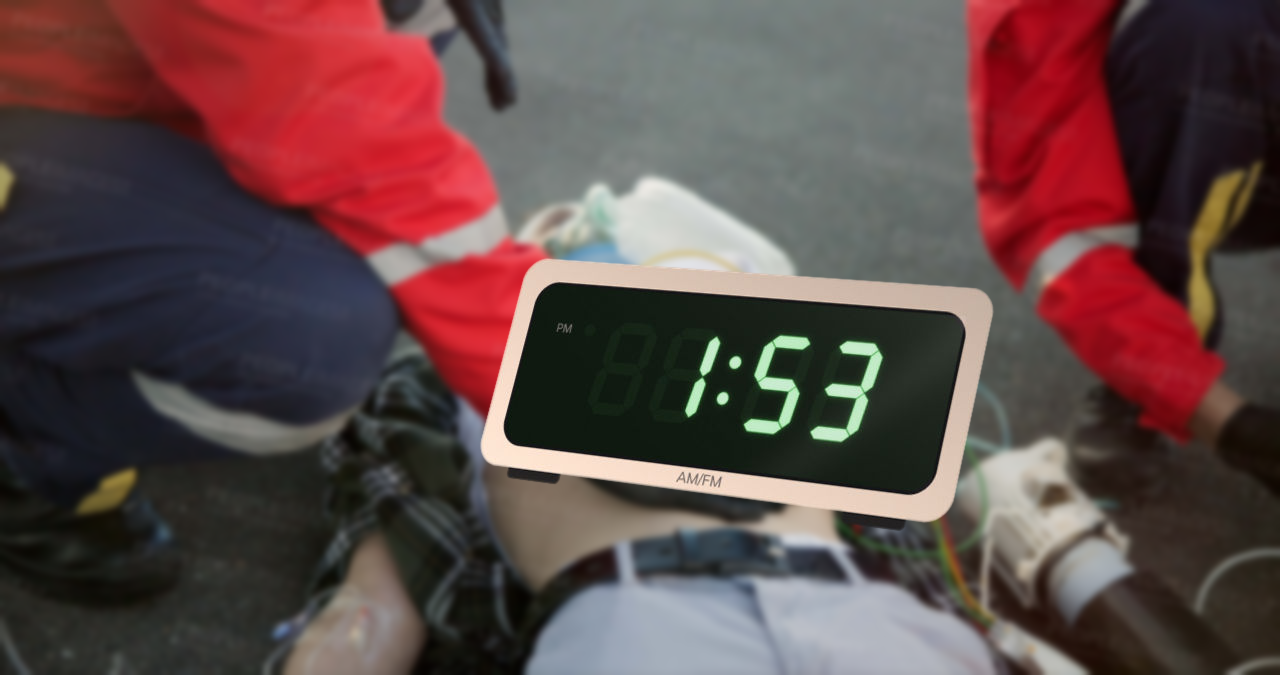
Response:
1.53
